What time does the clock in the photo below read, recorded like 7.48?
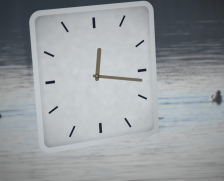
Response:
12.17
